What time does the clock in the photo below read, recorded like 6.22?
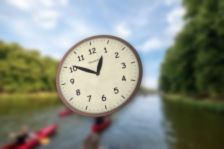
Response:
12.51
